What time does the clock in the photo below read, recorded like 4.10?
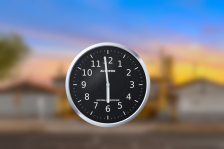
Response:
5.59
